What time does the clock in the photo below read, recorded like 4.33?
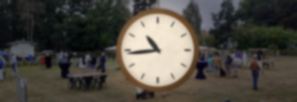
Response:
10.44
